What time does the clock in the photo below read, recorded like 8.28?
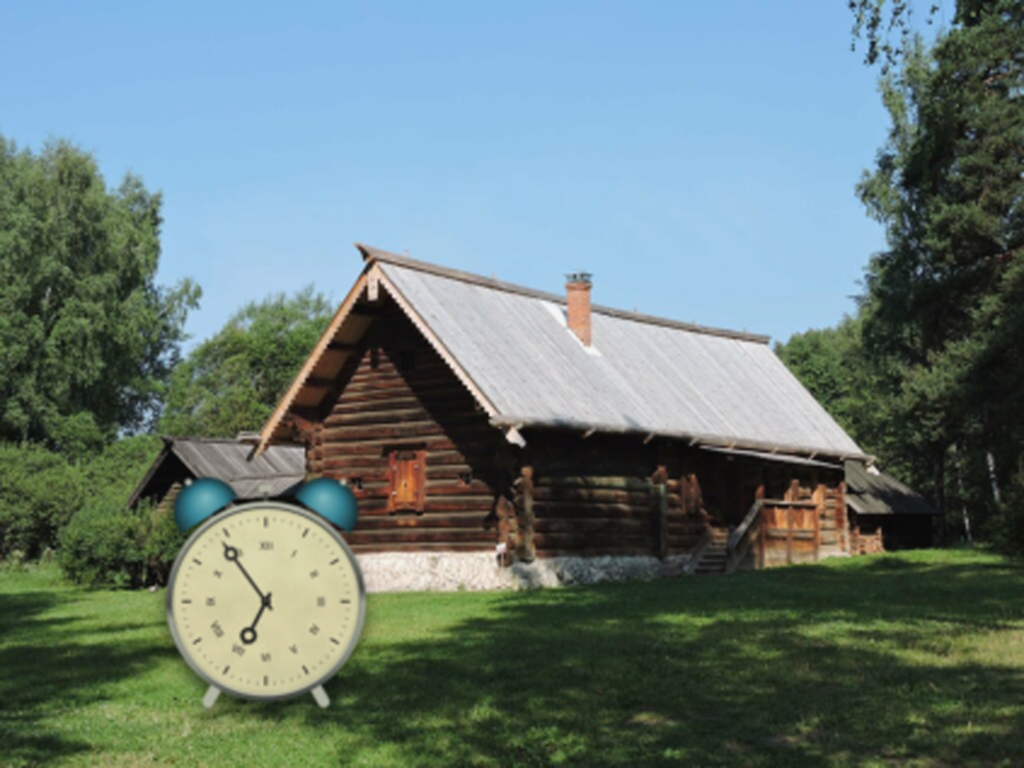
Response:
6.54
